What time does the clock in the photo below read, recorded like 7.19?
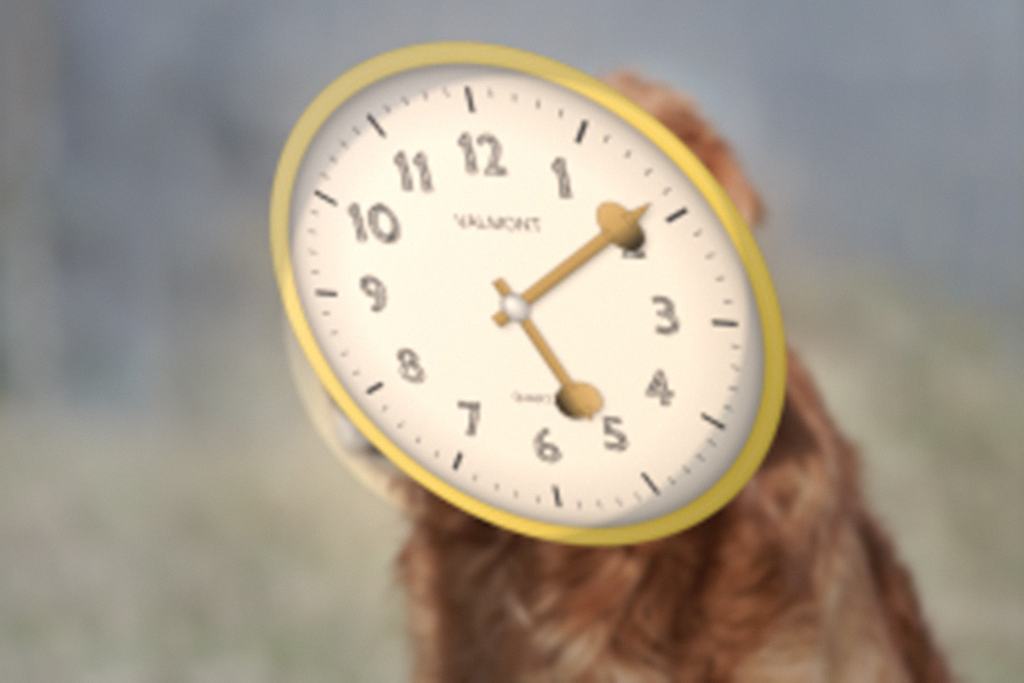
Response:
5.09
